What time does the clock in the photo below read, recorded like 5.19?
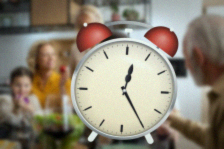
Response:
12.25
